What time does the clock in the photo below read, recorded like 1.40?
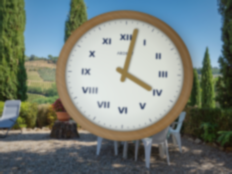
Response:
4.02
